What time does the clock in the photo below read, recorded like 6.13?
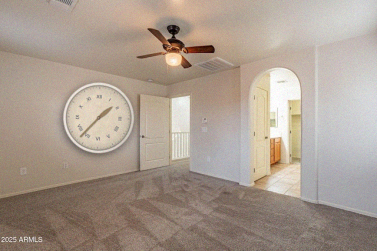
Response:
1.37
